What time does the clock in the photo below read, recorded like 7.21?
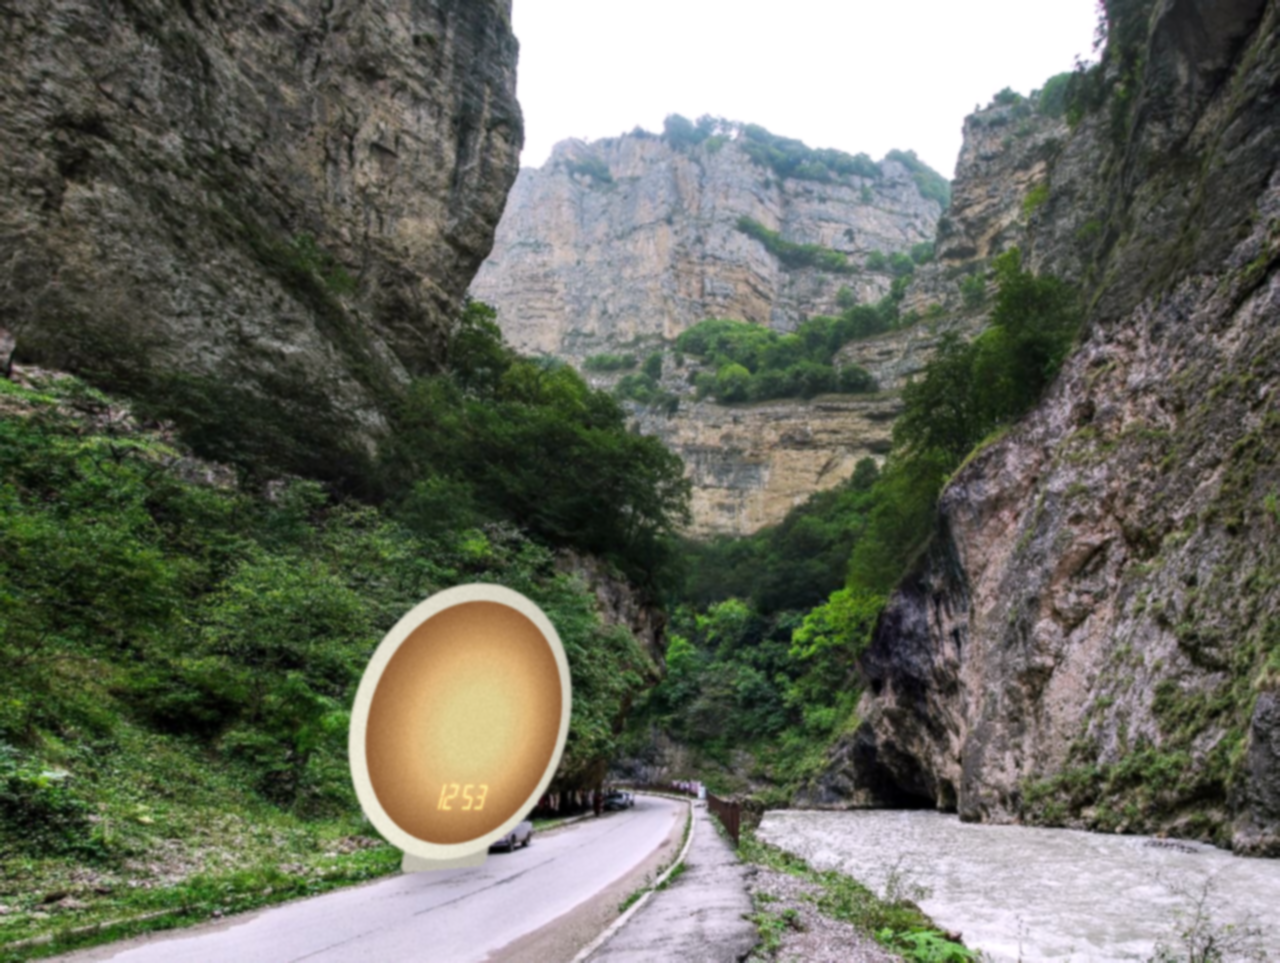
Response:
12.53
